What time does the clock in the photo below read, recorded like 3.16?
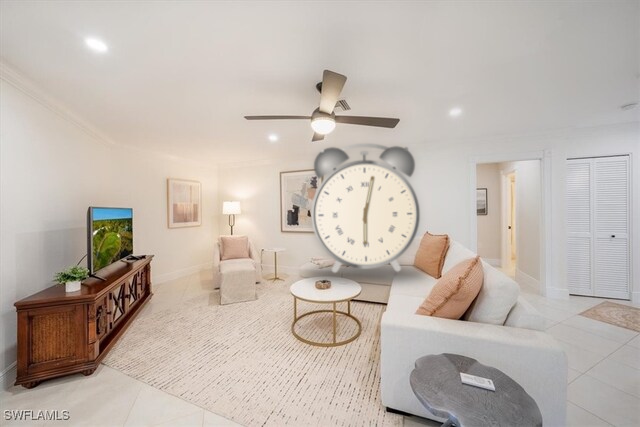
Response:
6.02
